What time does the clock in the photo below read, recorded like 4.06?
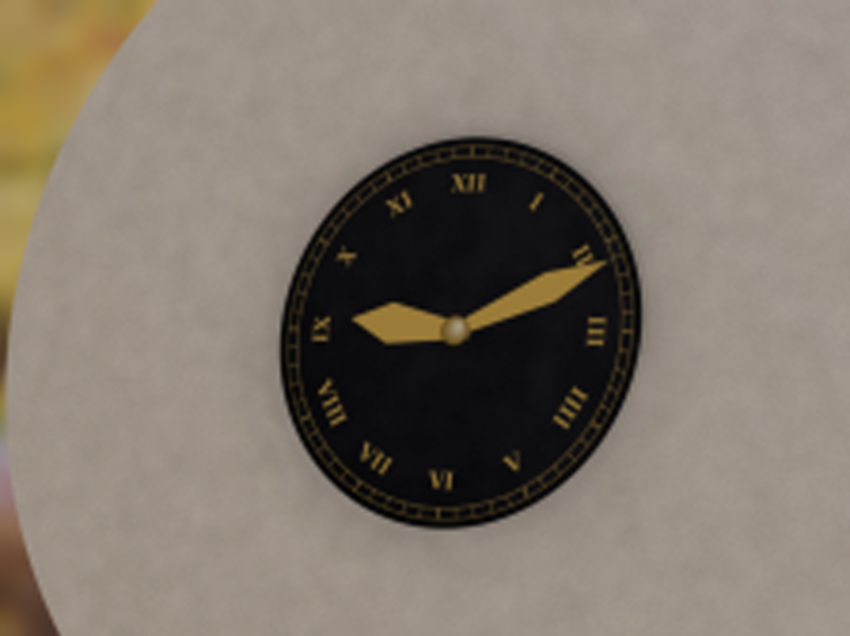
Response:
9.11
